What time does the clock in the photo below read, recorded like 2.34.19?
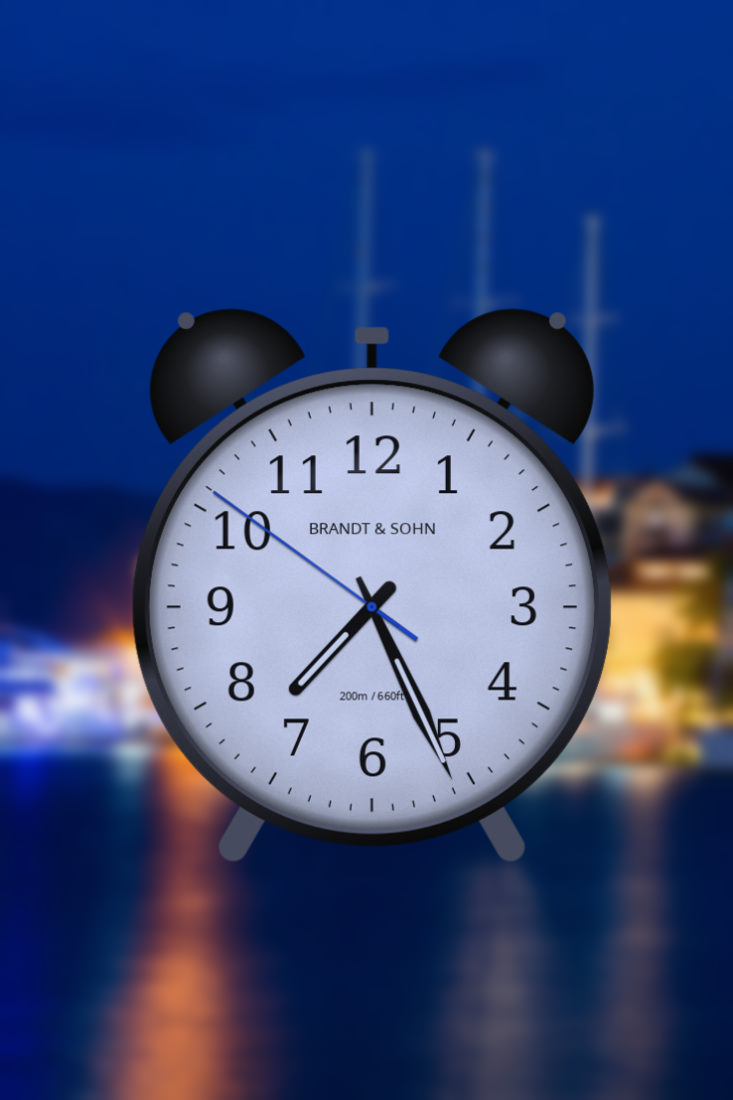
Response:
7.25.51
